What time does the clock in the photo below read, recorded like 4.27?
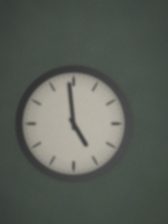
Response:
4.59
